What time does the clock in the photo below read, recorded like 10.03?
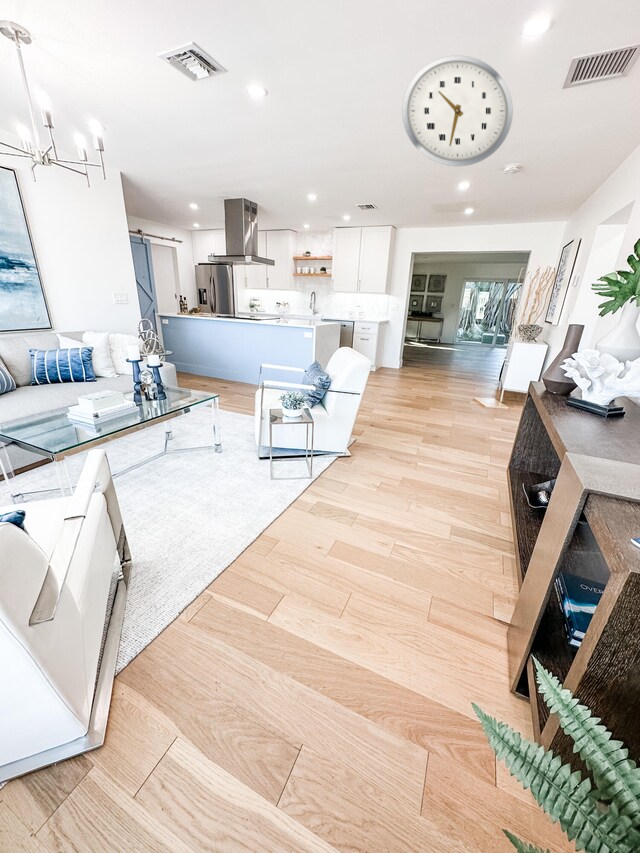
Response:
10.32
